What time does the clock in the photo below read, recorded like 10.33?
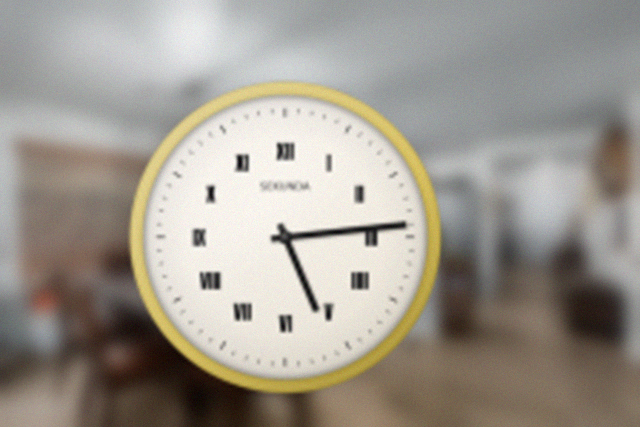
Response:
5.14
